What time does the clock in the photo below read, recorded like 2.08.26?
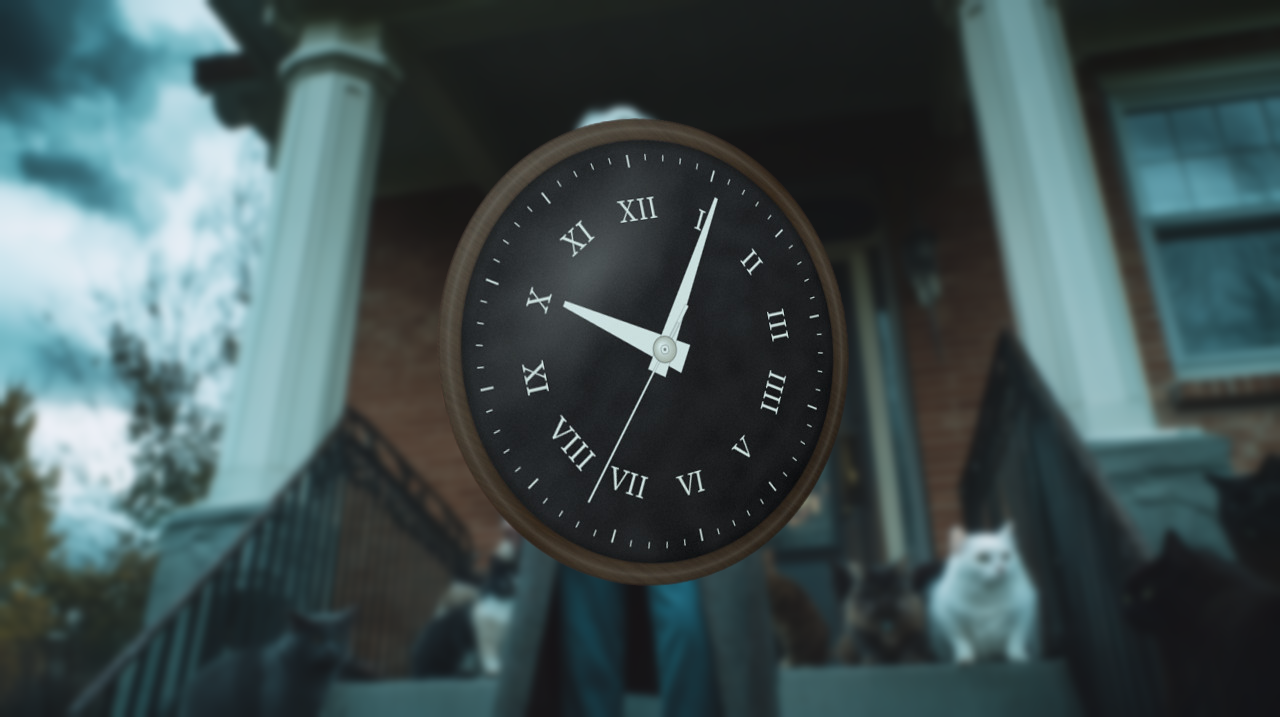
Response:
10.05.37
